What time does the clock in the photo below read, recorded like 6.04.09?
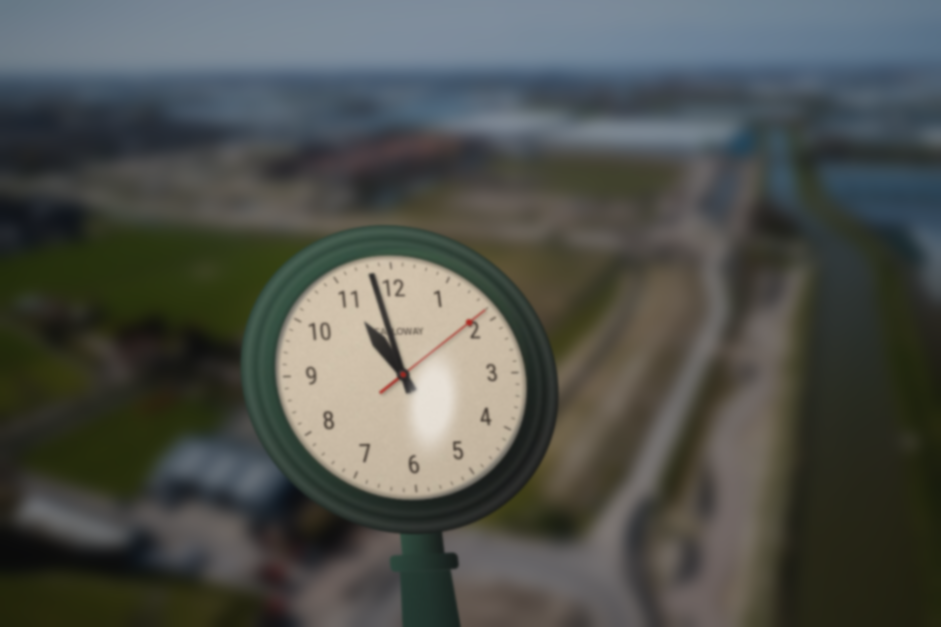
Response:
10.58.09
